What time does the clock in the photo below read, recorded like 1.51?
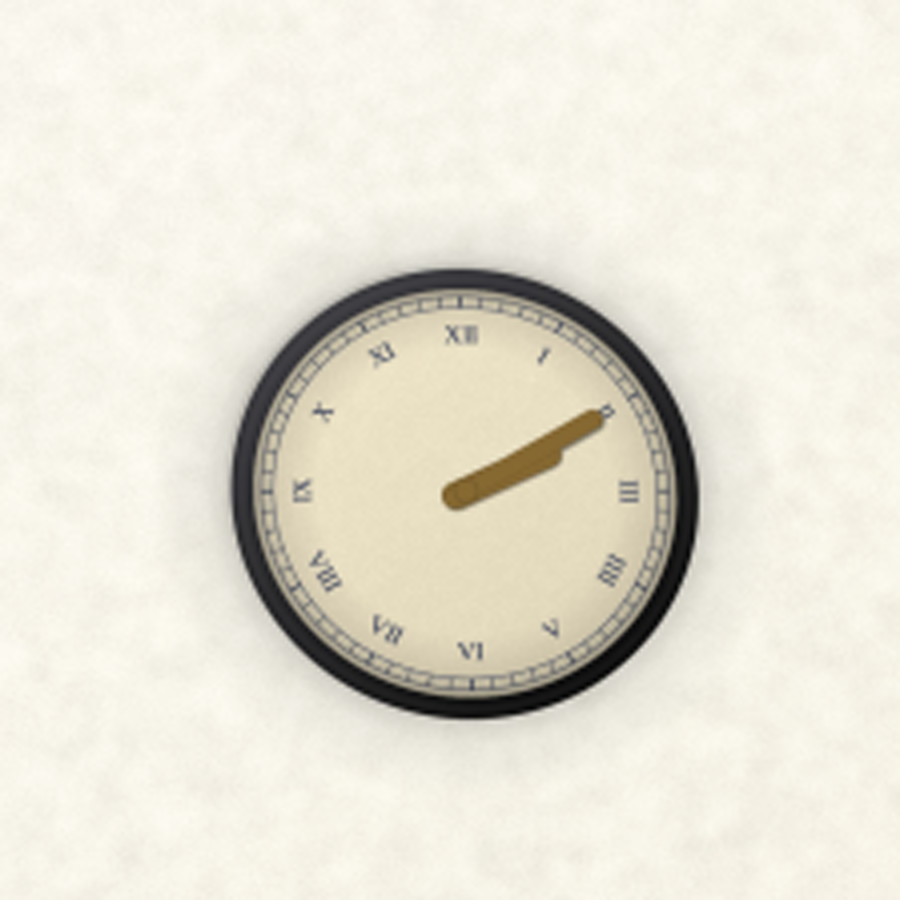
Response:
2.10
